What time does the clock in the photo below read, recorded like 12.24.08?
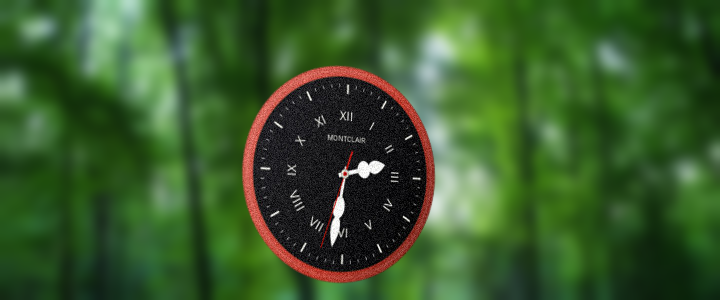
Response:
2.31.33
